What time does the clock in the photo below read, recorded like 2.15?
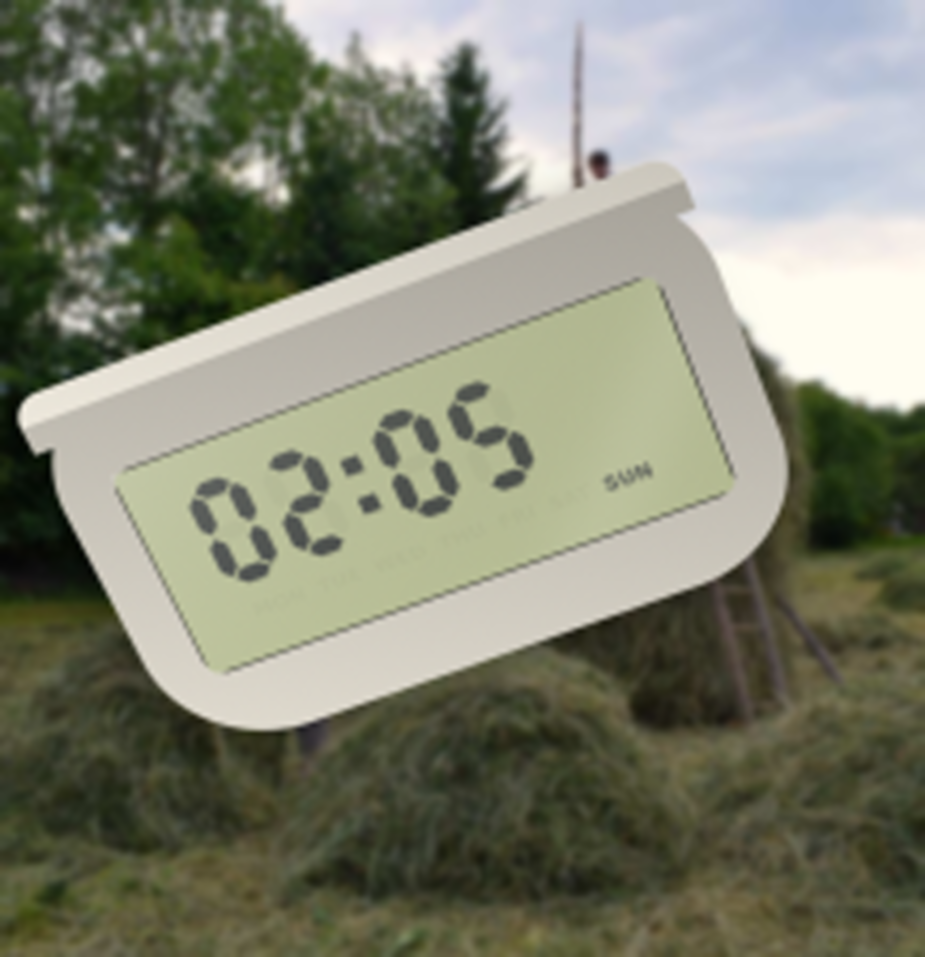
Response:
2.05
